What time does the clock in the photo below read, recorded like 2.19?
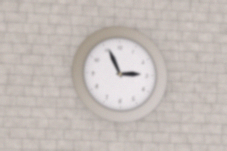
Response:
2.56
